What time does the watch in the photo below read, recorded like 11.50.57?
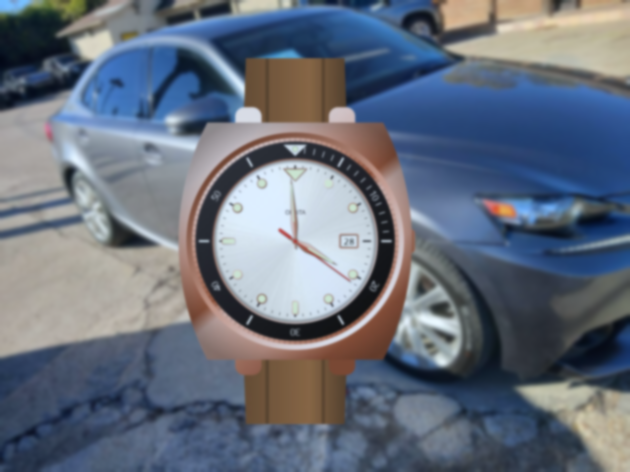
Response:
3.59.21
